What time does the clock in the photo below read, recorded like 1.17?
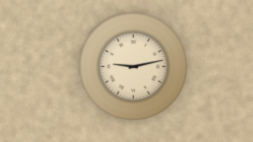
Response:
9.13
